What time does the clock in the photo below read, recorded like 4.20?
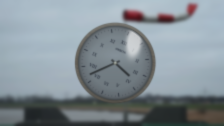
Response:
3.37
